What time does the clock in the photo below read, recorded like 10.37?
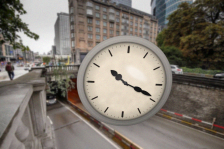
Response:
10.19
